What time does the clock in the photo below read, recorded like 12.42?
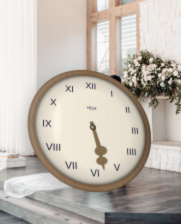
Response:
5.28
